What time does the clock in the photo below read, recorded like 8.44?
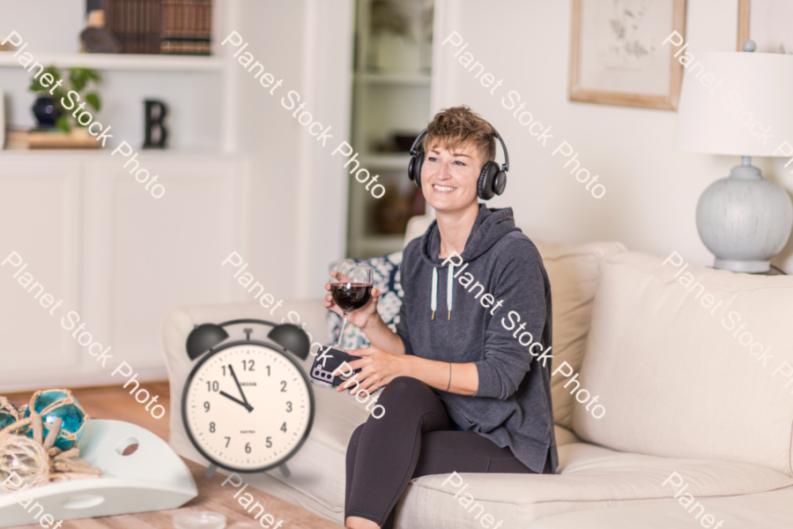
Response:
9.56
